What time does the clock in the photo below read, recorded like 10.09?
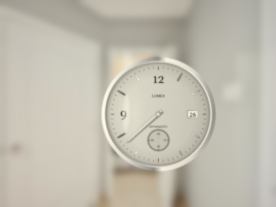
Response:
7.38
